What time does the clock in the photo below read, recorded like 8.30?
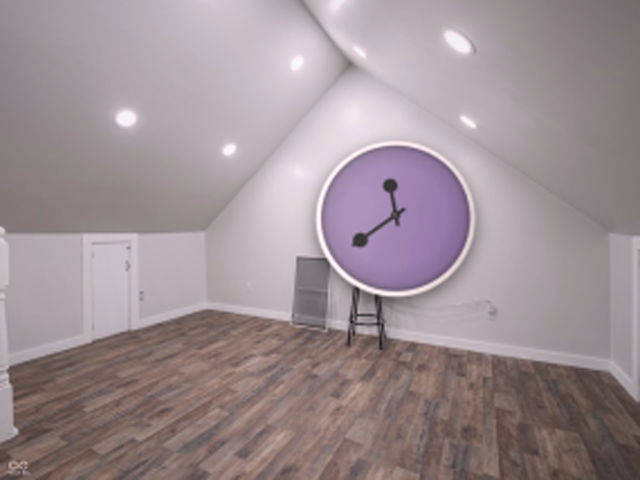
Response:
11.39
